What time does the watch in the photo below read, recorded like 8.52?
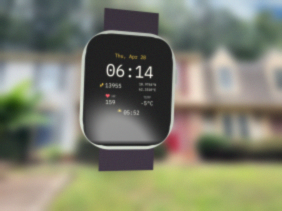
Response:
6.14
